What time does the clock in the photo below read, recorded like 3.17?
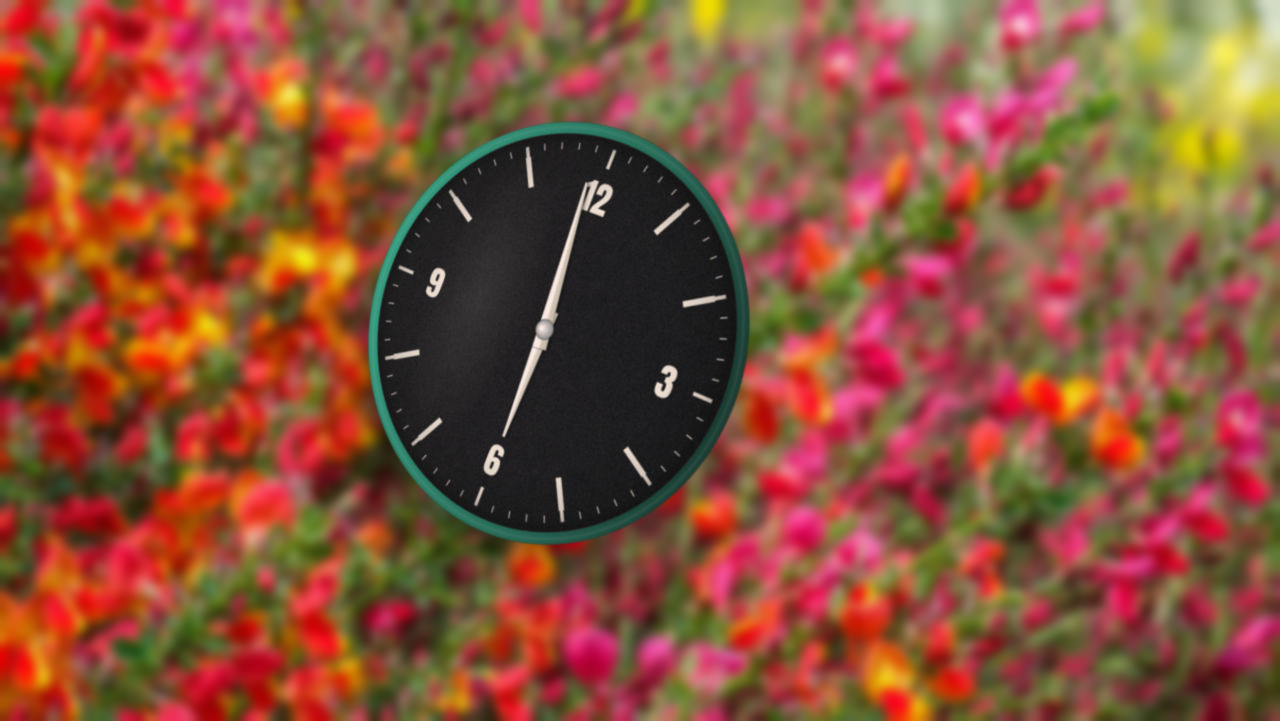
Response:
5.59
